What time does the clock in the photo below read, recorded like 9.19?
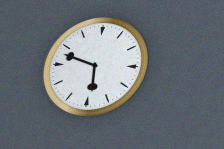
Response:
5.48
